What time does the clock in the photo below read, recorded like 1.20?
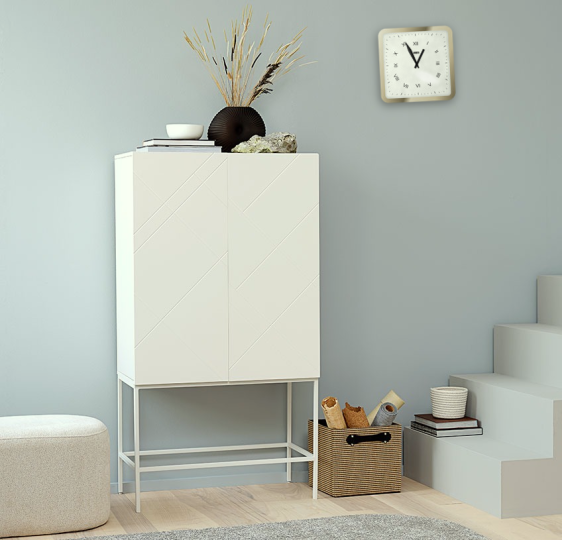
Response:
12.56
